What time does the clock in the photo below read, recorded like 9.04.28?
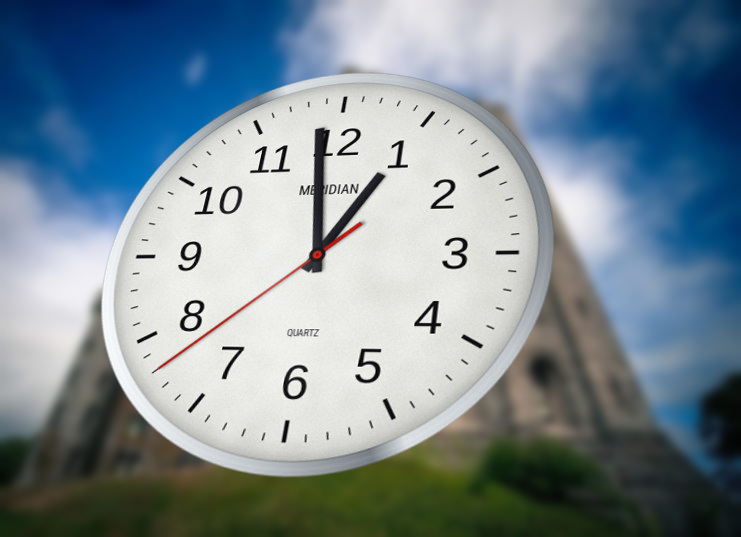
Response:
12.58.38
